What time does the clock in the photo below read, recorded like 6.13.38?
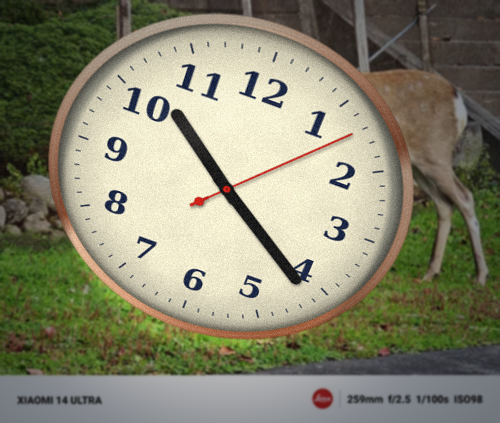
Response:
10.21.07
